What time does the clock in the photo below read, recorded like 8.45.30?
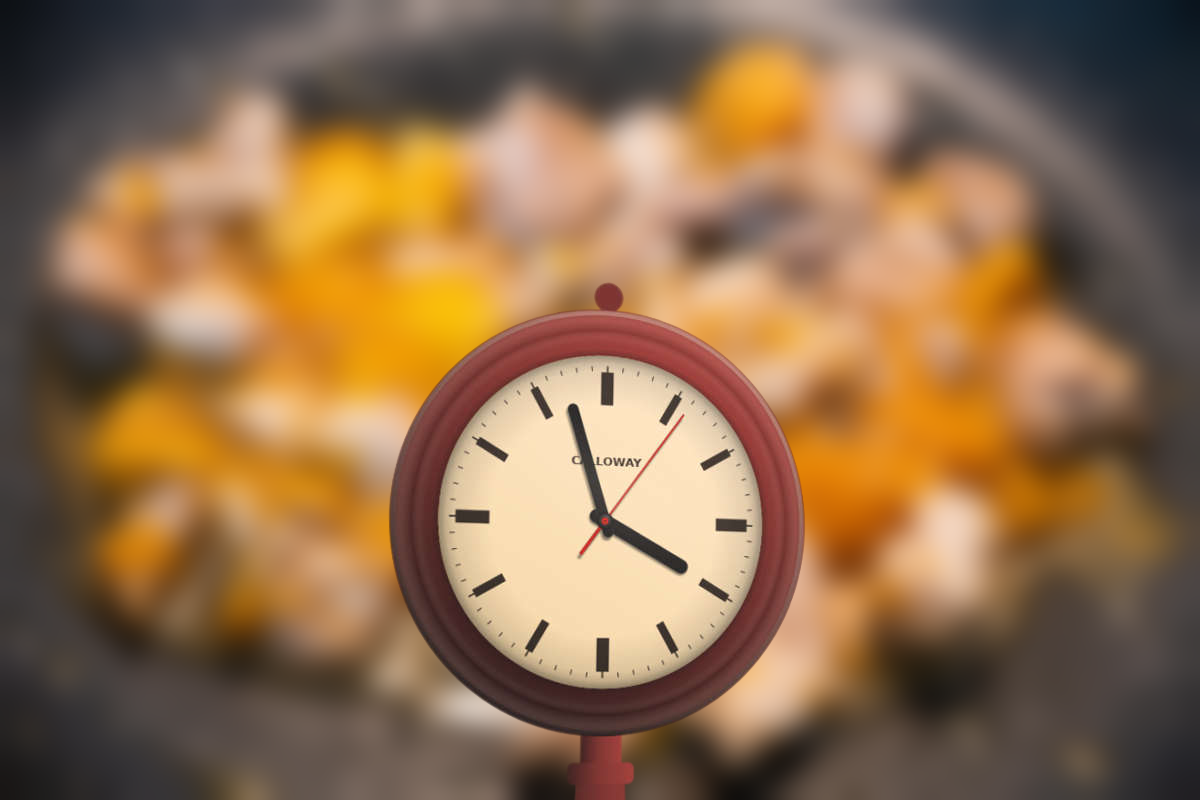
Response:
3.57.06
